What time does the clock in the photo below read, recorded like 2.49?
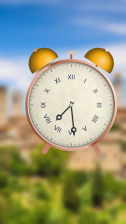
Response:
7.29
